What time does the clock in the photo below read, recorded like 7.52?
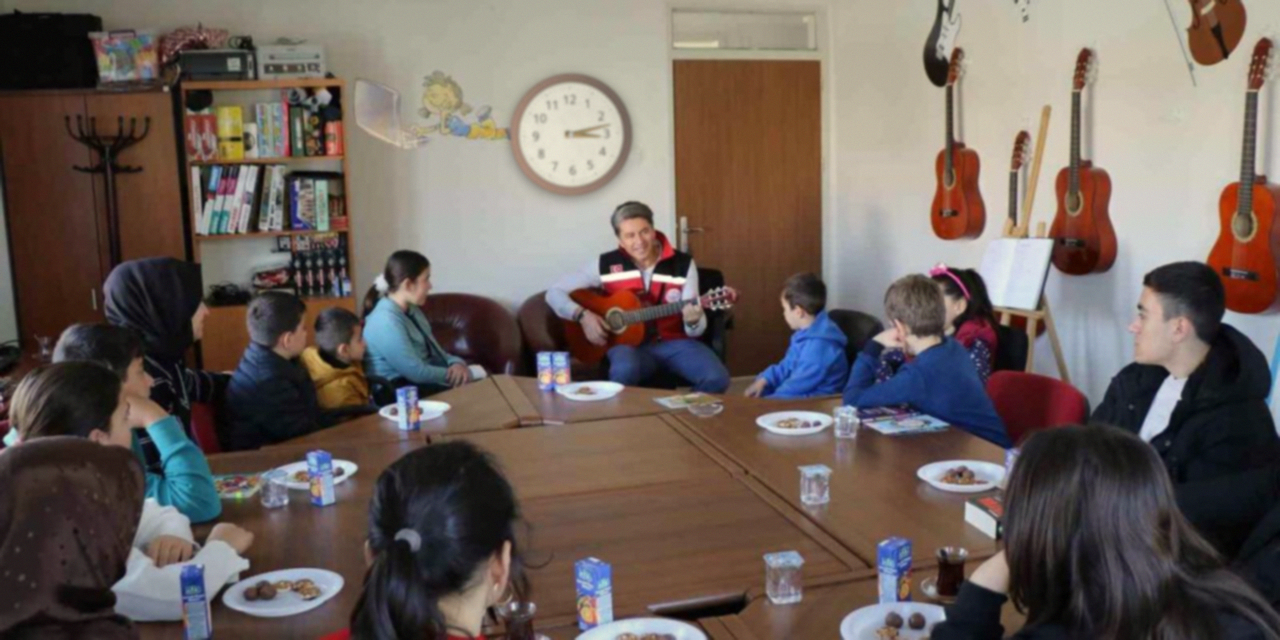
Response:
3.13
